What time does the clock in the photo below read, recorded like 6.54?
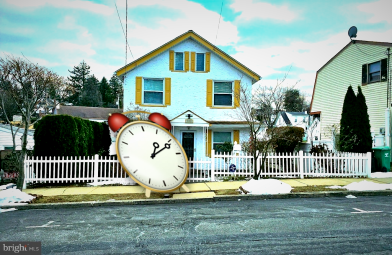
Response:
1.11
